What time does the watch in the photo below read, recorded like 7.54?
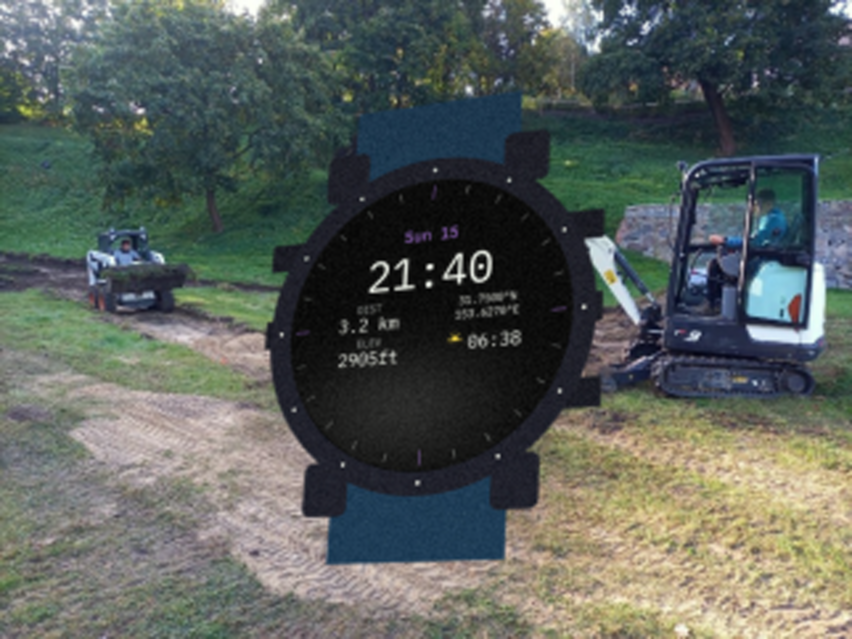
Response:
21.40
